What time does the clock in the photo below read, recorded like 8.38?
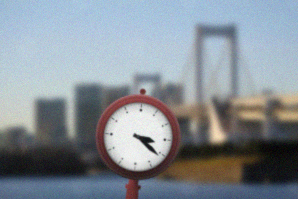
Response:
3.21
